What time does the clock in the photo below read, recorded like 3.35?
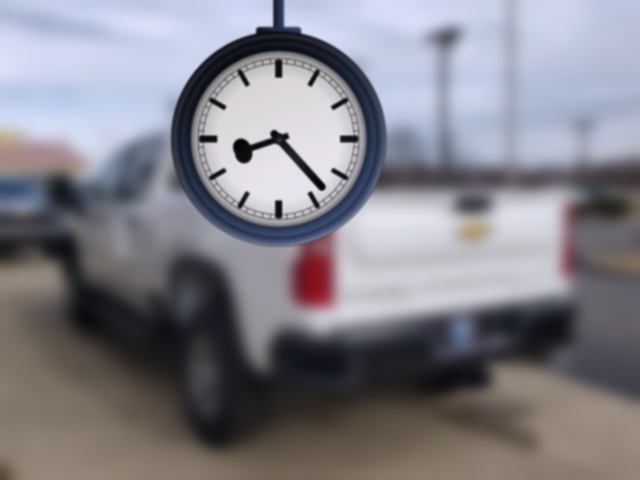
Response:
8.23
